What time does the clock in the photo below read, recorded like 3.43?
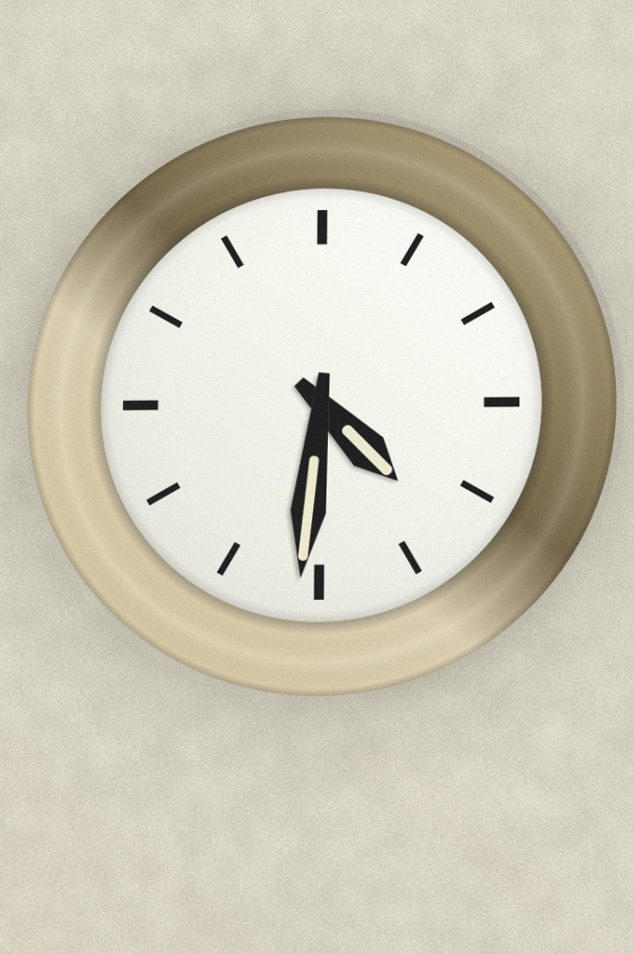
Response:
4.31
